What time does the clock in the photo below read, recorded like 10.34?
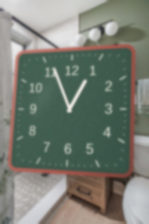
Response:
12.56
